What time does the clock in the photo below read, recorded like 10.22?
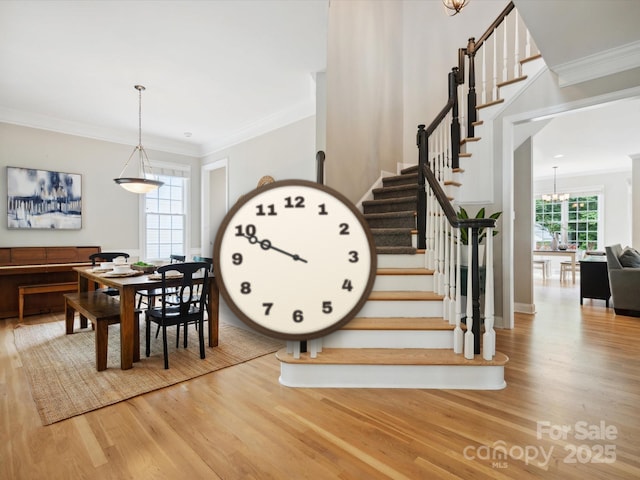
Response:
9.49
